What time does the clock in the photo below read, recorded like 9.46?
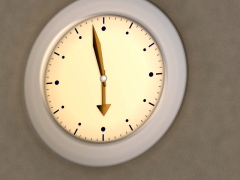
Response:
5.58
